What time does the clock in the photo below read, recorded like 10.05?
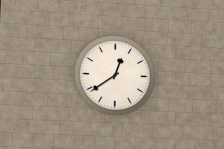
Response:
12.39
